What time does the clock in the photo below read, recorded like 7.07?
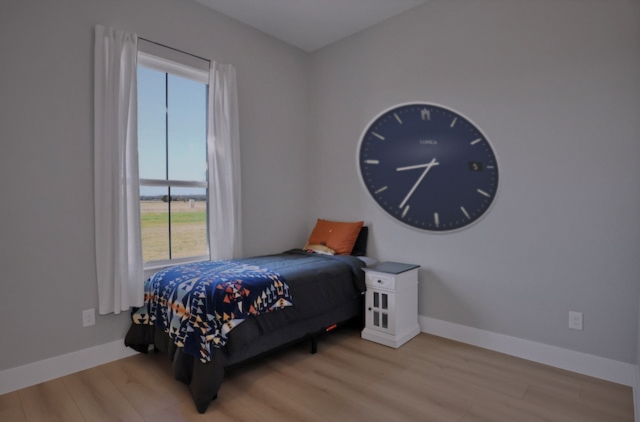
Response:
8.36
